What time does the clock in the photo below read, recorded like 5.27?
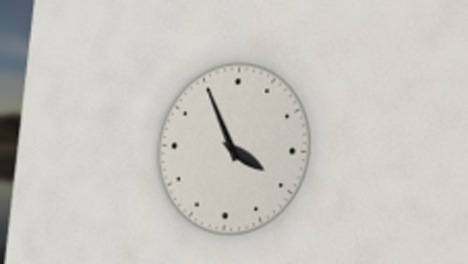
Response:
3.55
